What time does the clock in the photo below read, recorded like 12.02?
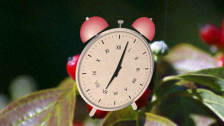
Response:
7.03
